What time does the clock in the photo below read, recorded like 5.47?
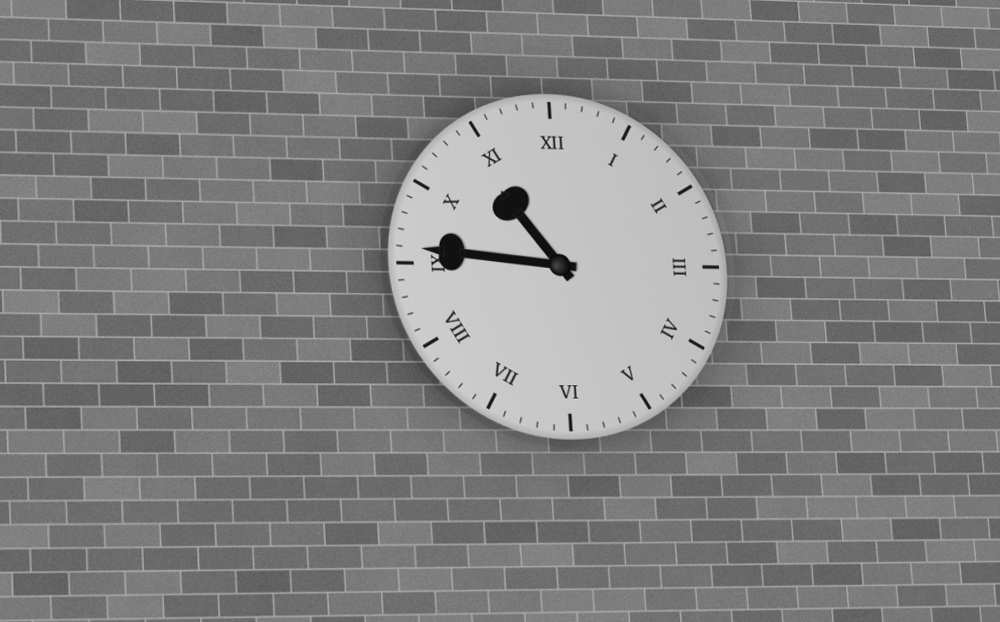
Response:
10.46
